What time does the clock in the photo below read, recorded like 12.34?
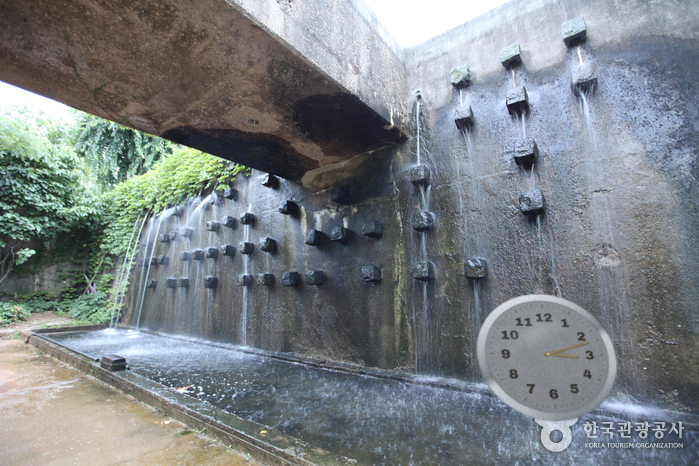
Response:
3.12
